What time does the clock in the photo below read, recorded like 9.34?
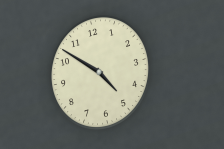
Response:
4.52
